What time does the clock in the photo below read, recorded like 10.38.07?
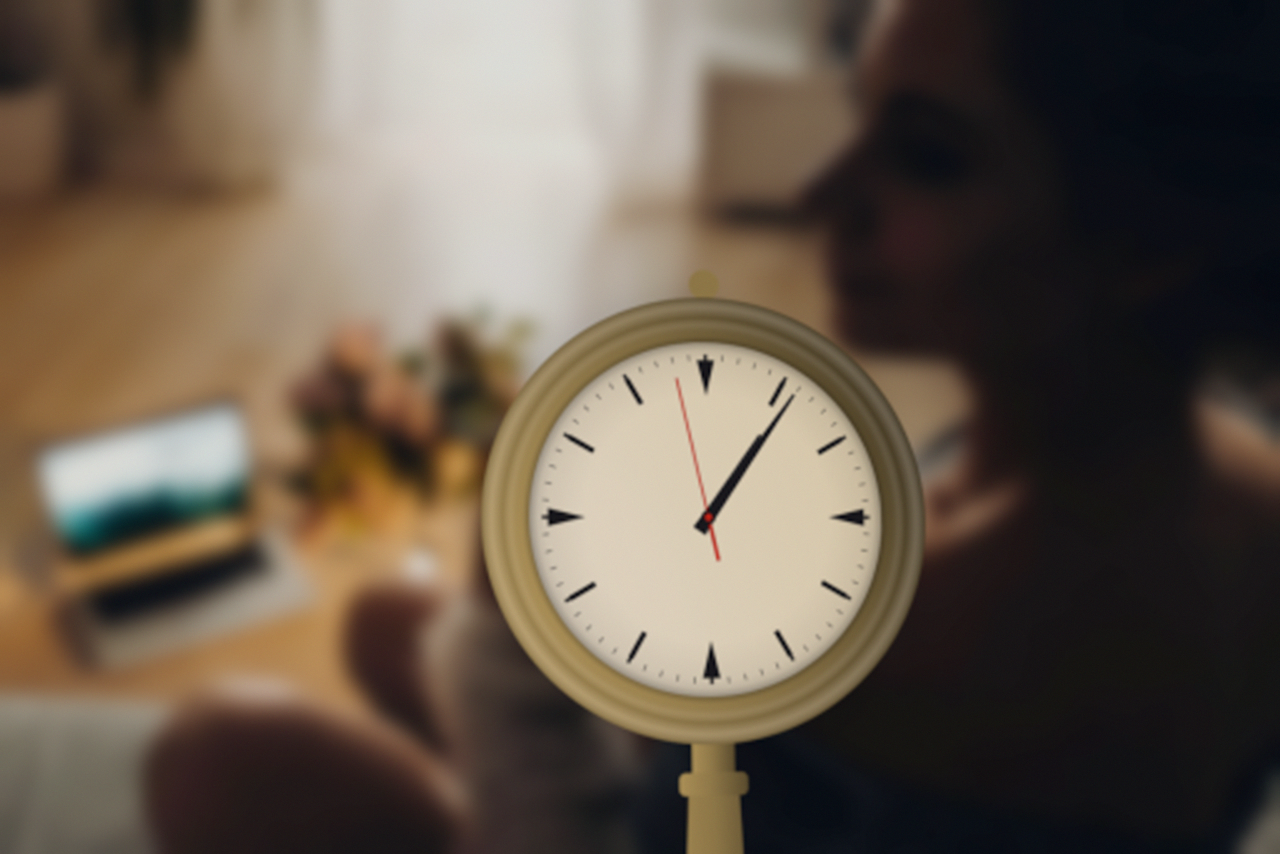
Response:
1.05.58
